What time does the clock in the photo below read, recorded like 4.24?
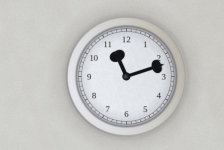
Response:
11.12
